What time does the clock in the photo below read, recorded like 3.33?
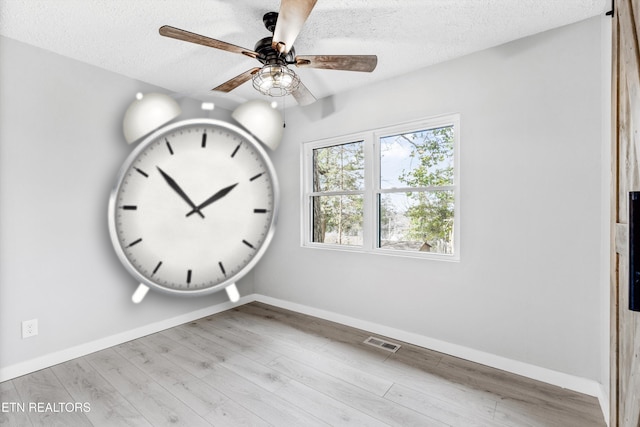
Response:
1.52
